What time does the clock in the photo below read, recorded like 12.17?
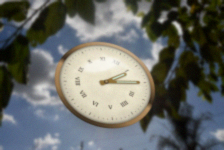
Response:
1.10
